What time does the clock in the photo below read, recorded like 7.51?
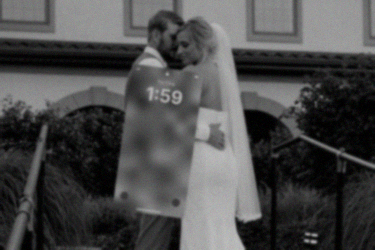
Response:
1.59
